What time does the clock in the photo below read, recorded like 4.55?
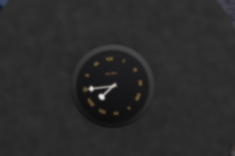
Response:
7.45
